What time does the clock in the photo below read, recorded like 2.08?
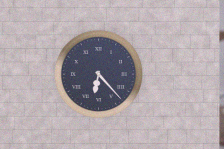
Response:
6.23
